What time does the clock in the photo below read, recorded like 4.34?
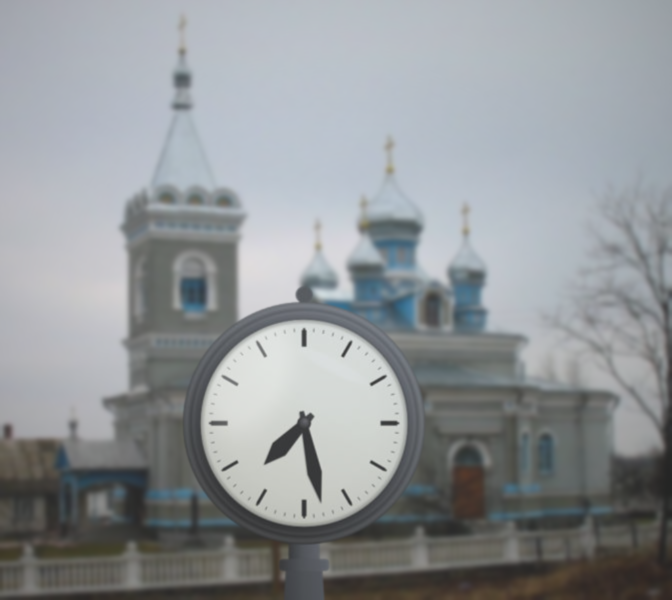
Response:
7.28
